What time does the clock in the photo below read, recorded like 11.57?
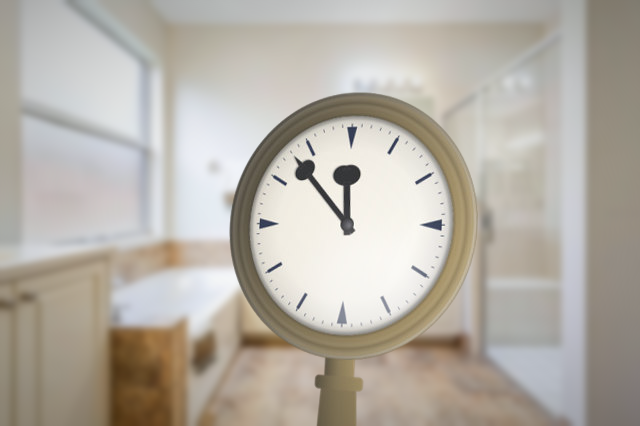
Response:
11.53
